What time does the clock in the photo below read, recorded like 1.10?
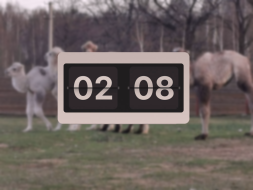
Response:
2.08
